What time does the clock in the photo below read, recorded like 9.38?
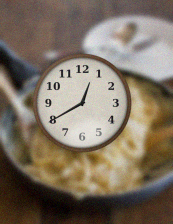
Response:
12.40
